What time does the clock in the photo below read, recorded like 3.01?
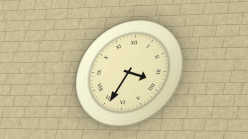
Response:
3.34
